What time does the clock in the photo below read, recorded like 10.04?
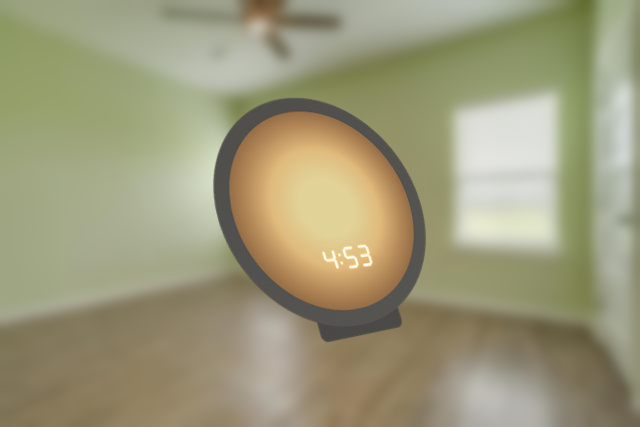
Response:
4.53
